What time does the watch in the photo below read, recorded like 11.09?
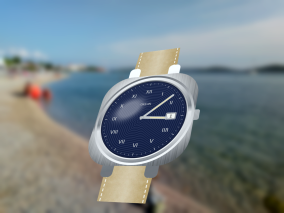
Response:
3.08
